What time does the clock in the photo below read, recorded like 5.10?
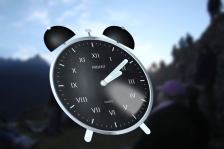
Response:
2.09
